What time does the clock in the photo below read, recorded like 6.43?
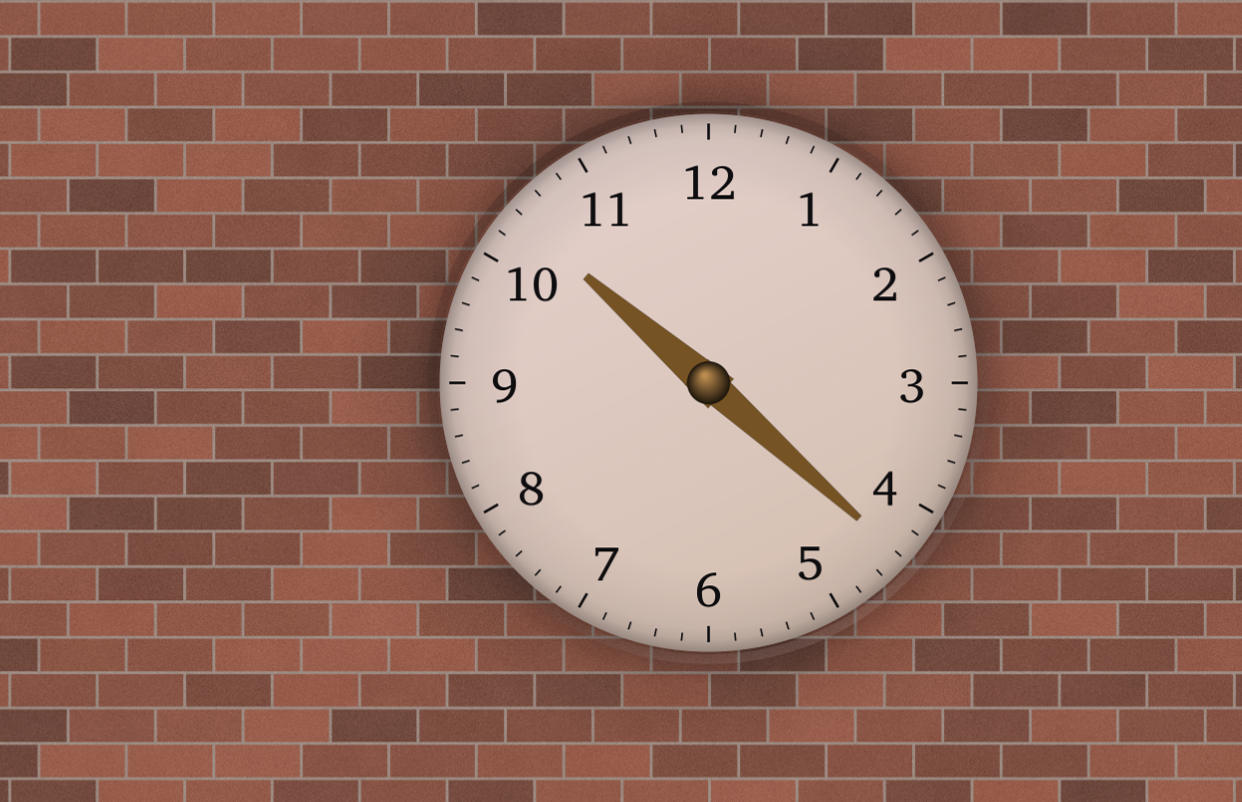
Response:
10.22
